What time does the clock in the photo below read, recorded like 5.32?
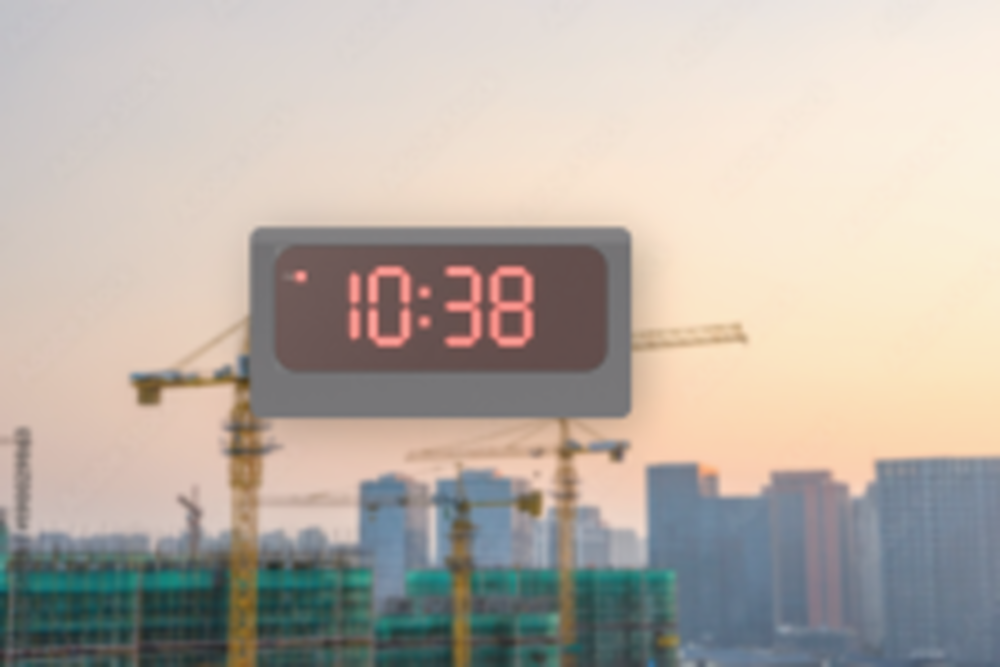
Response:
10.38
